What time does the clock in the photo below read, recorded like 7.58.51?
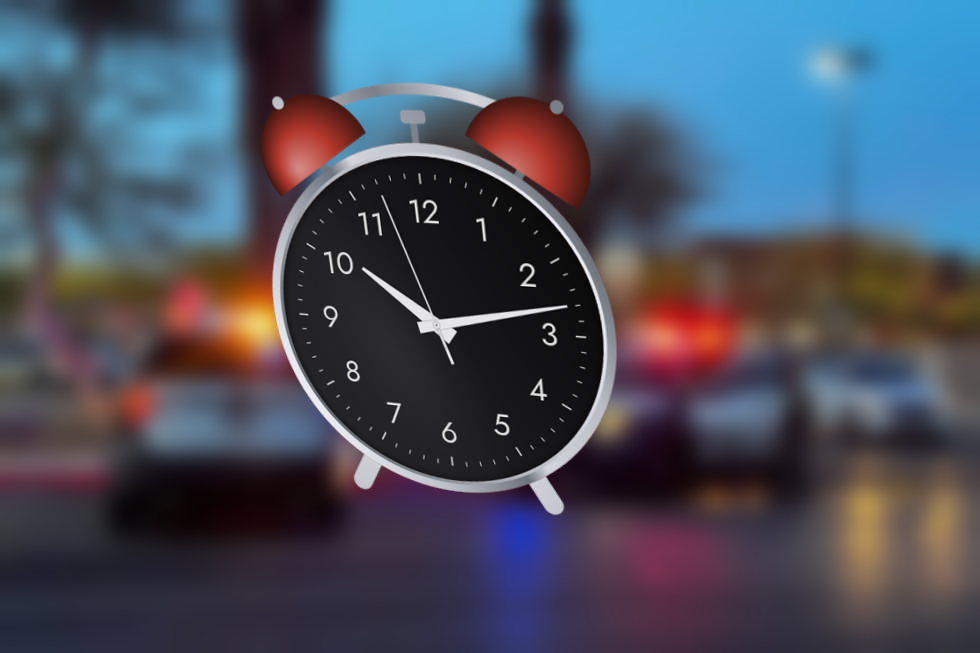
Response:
10.12.57
